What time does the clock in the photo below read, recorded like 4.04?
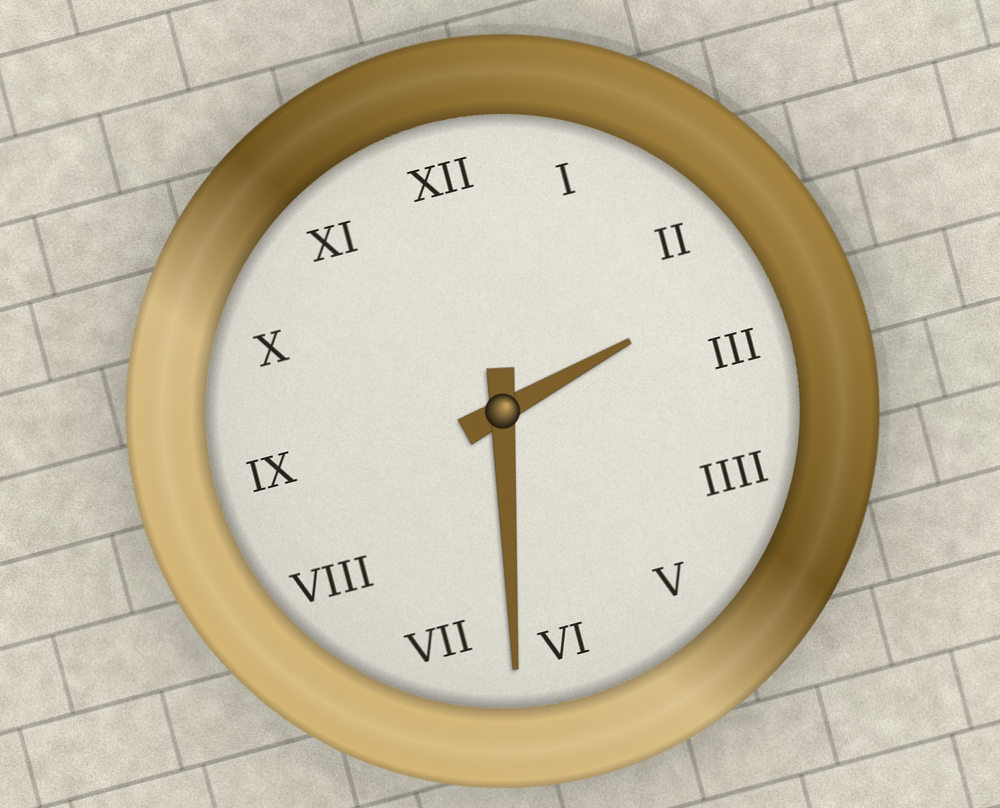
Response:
2.32
